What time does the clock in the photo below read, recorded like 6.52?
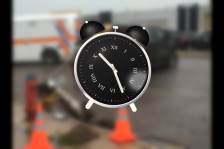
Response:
10.26
